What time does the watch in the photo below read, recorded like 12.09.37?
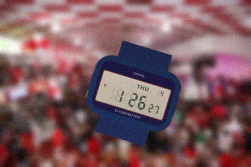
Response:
1.26.27
